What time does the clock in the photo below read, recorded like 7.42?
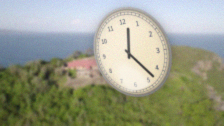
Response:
12.23
